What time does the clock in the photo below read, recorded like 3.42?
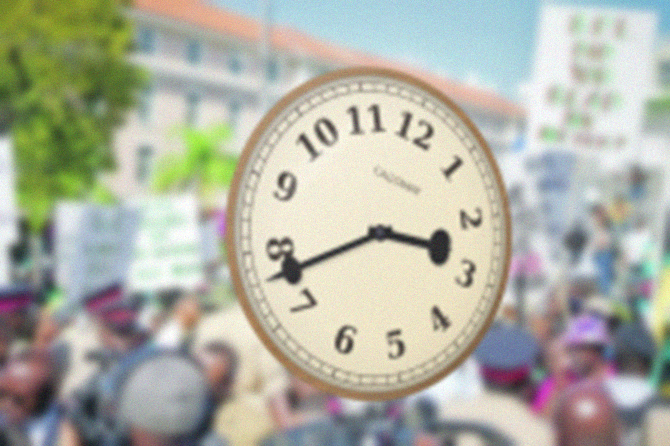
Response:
2.38
